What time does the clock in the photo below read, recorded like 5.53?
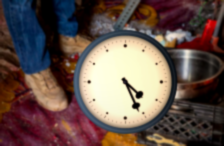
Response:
4.26
